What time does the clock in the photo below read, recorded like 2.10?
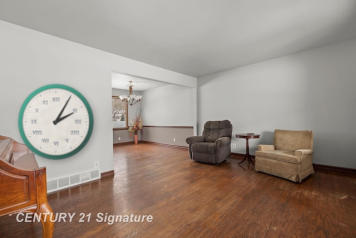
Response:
2.05
